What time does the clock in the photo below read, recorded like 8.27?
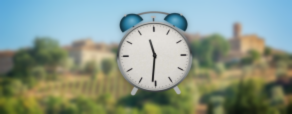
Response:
11.31
